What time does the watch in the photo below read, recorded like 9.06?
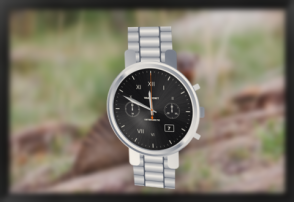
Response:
11.49
